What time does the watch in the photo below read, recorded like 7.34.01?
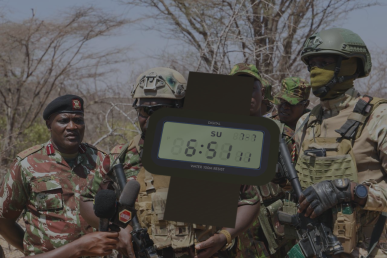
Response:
6.51.11
